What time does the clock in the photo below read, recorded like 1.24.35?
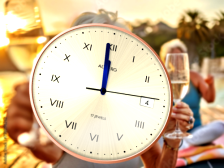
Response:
11.59.14
